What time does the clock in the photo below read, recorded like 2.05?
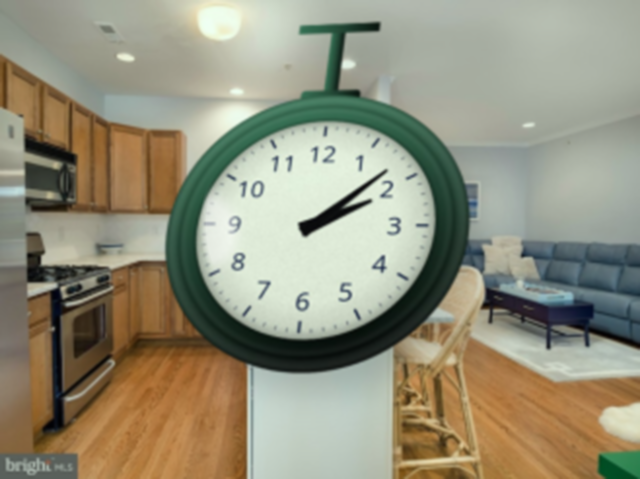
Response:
2.08
